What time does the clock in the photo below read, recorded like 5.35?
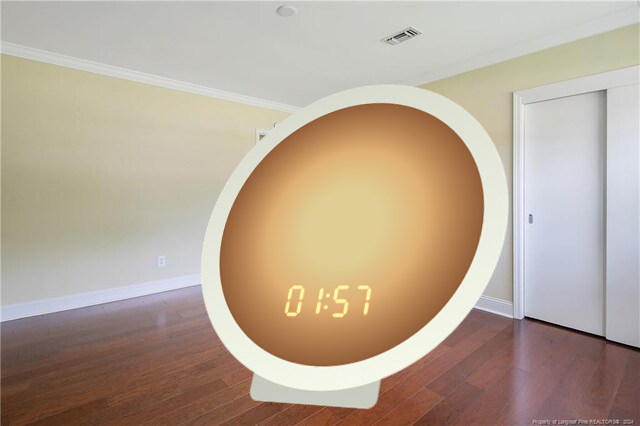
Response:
1.57
